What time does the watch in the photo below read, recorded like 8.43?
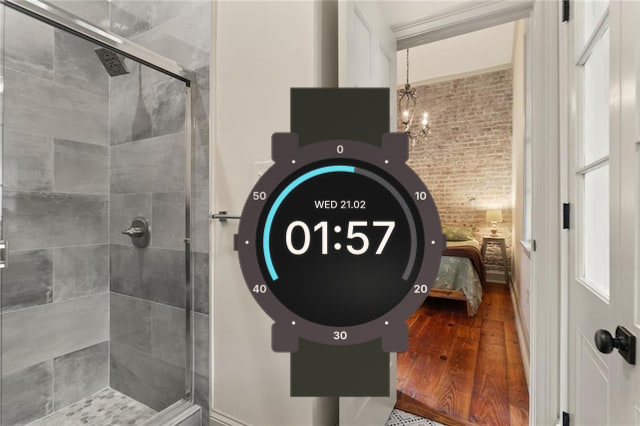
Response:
1.57
